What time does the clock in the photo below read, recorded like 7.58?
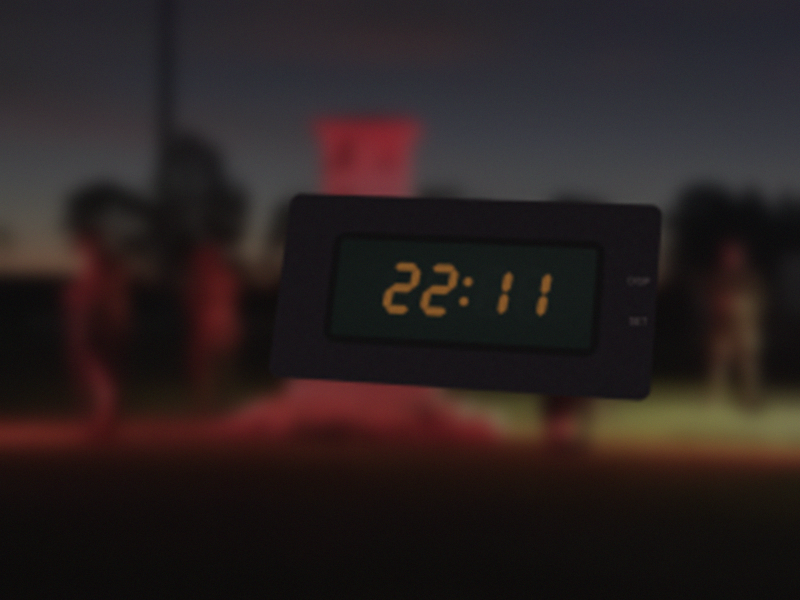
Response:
22.11
